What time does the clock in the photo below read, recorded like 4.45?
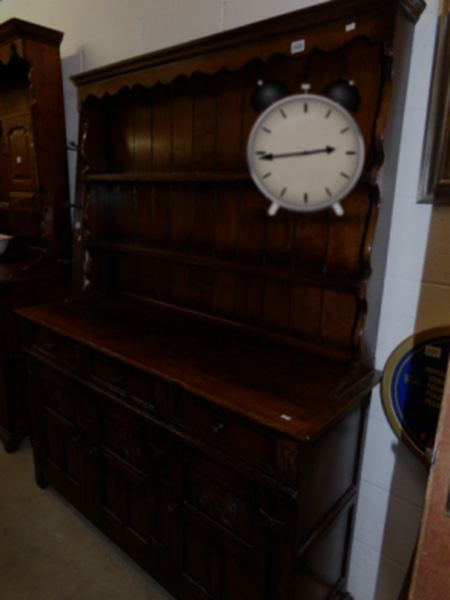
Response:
2.44
